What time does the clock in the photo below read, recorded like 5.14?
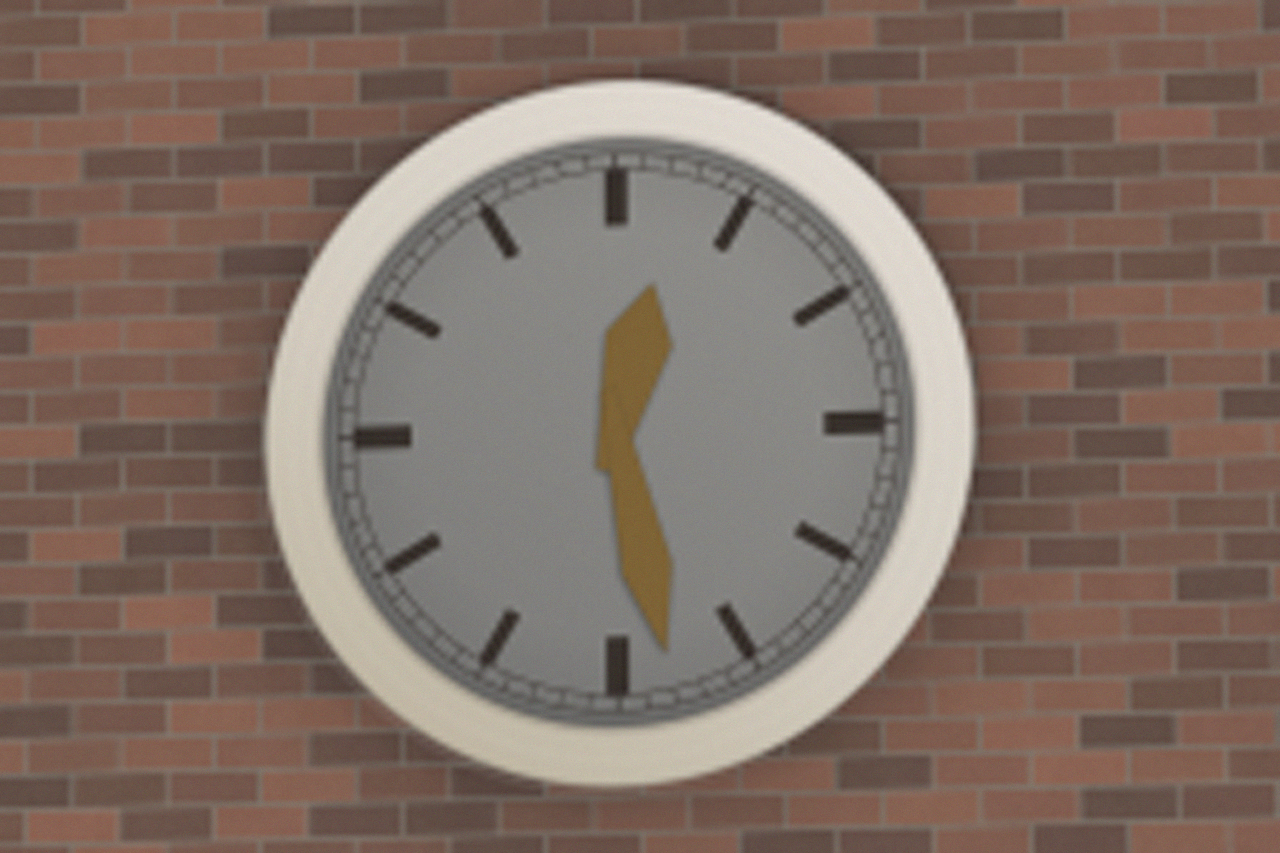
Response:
12.28
